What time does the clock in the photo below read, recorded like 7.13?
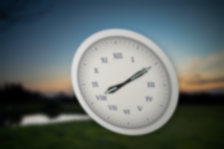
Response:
8.10
